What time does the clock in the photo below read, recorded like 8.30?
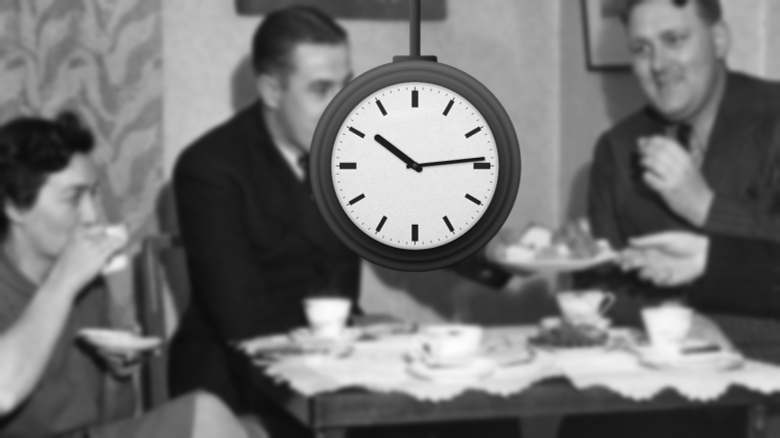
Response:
10.14
